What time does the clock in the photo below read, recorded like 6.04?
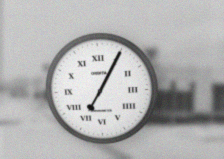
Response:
7.05
